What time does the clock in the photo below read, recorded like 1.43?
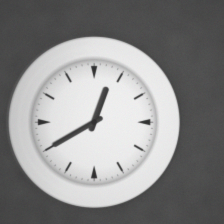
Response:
12.40
